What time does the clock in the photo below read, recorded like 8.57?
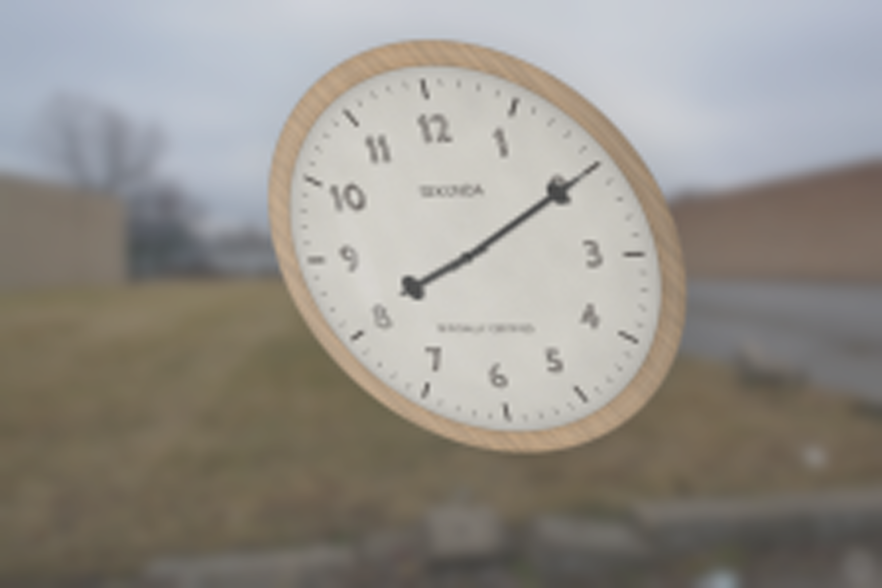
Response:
8.10
